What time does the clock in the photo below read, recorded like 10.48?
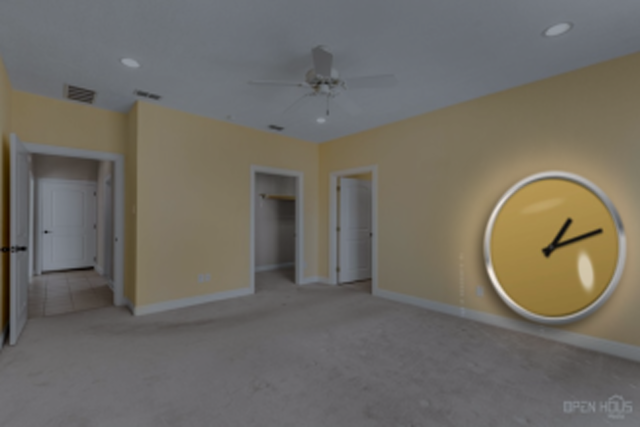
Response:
1.12
